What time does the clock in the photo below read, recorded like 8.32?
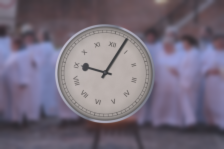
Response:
9.03
